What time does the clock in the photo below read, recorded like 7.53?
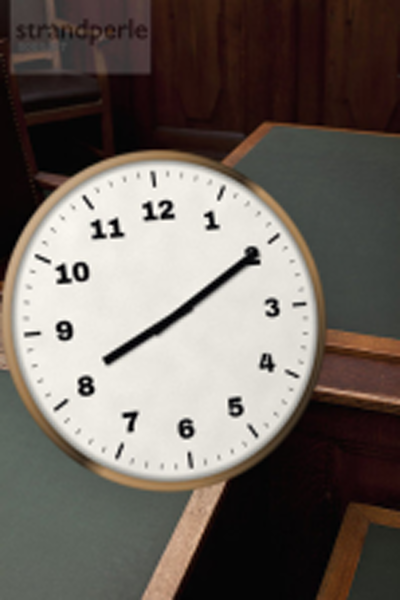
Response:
8.10
